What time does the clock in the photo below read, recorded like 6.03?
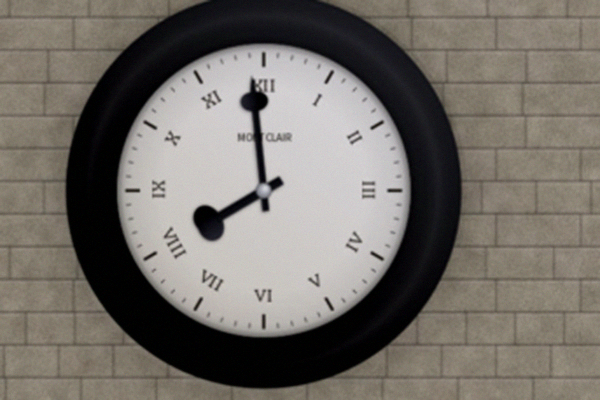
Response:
7.59
